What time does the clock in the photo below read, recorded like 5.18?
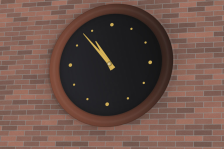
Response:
10.53
